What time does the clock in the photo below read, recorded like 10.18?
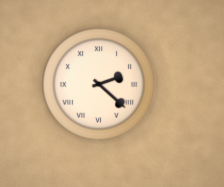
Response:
2.22
